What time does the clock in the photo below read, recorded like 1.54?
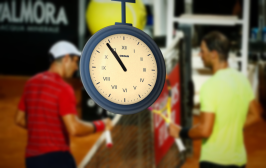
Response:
10.54
